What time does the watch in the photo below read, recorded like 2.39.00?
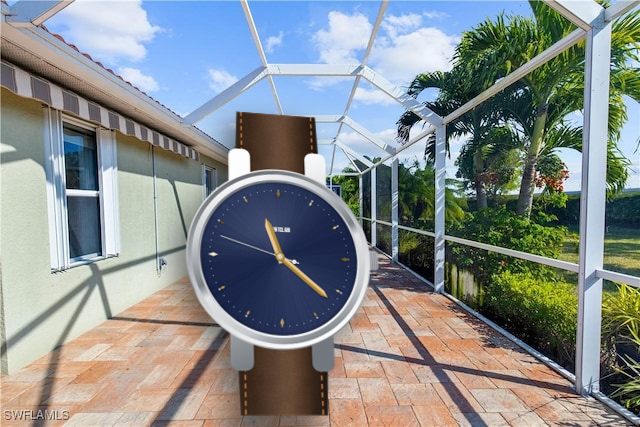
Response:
11.21.48
